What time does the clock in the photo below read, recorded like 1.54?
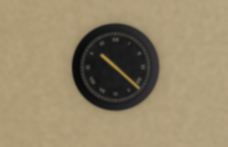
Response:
10.22
